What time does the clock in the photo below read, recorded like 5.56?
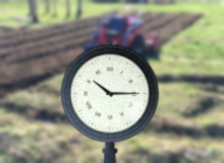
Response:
10.15
